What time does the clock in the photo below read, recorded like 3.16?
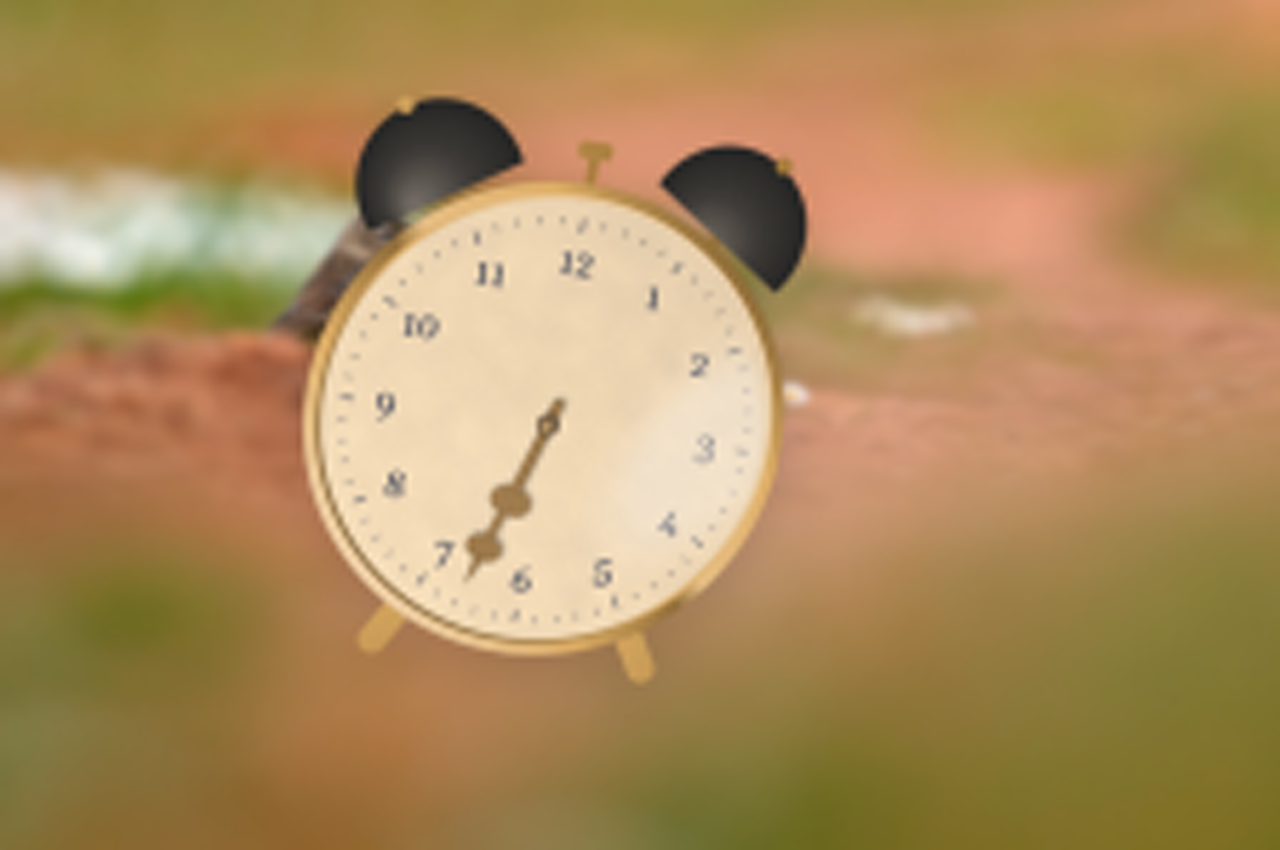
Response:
6.33
